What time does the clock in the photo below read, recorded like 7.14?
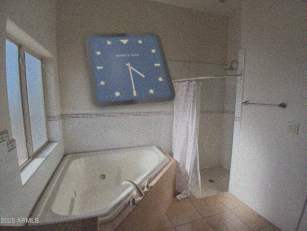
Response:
4.30
